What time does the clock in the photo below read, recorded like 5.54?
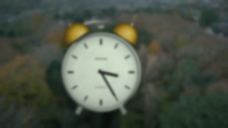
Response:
3.25
